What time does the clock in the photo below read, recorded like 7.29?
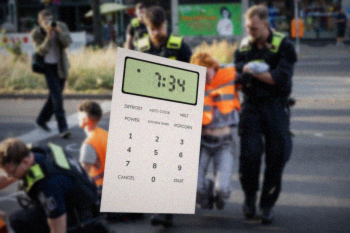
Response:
7.34
